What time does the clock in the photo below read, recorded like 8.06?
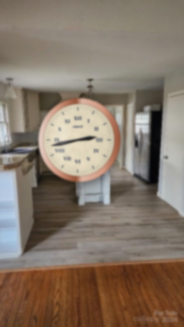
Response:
2.43
